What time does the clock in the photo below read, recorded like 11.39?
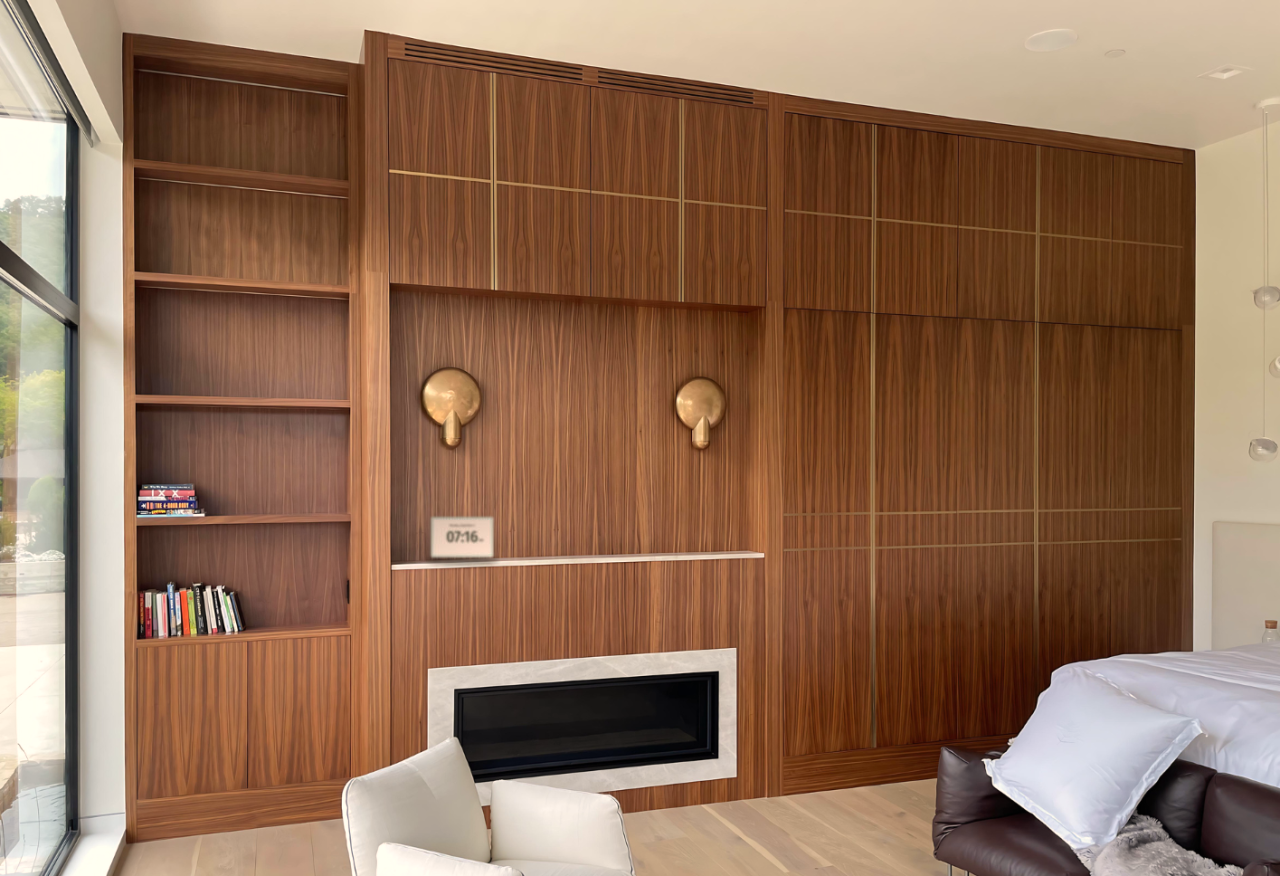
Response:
7.16
